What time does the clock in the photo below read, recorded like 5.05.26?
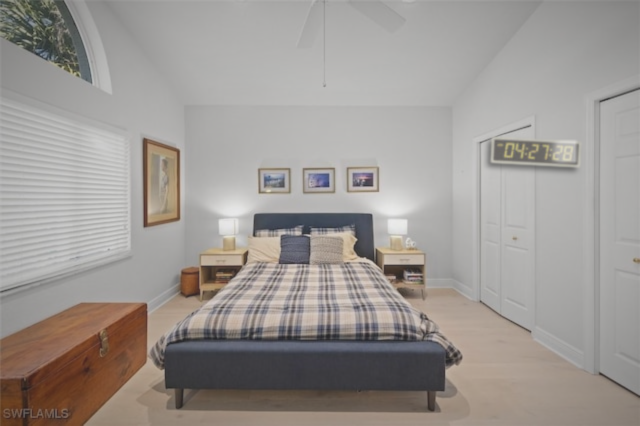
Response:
4.27.28
